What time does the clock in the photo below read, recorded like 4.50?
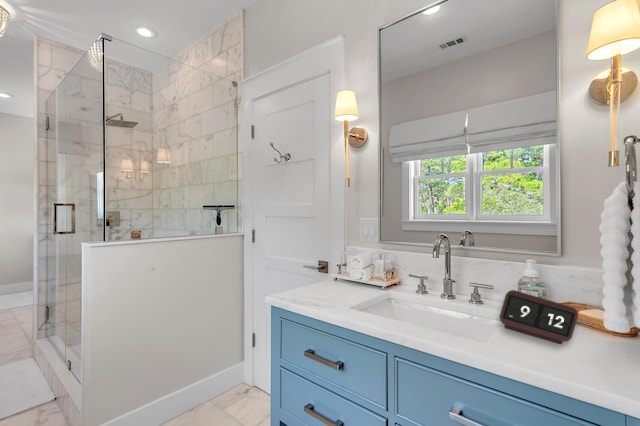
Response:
9.12
